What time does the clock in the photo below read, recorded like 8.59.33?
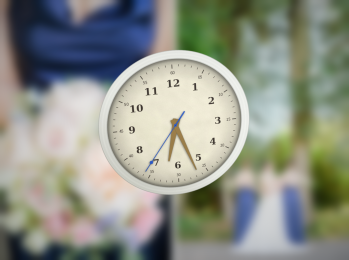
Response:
6.26.36
